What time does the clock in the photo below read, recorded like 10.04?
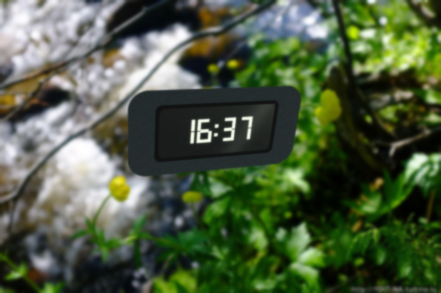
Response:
16.37
